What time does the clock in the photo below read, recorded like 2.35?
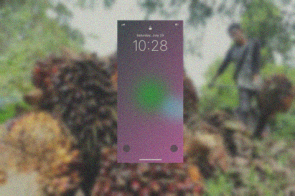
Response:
10.28
